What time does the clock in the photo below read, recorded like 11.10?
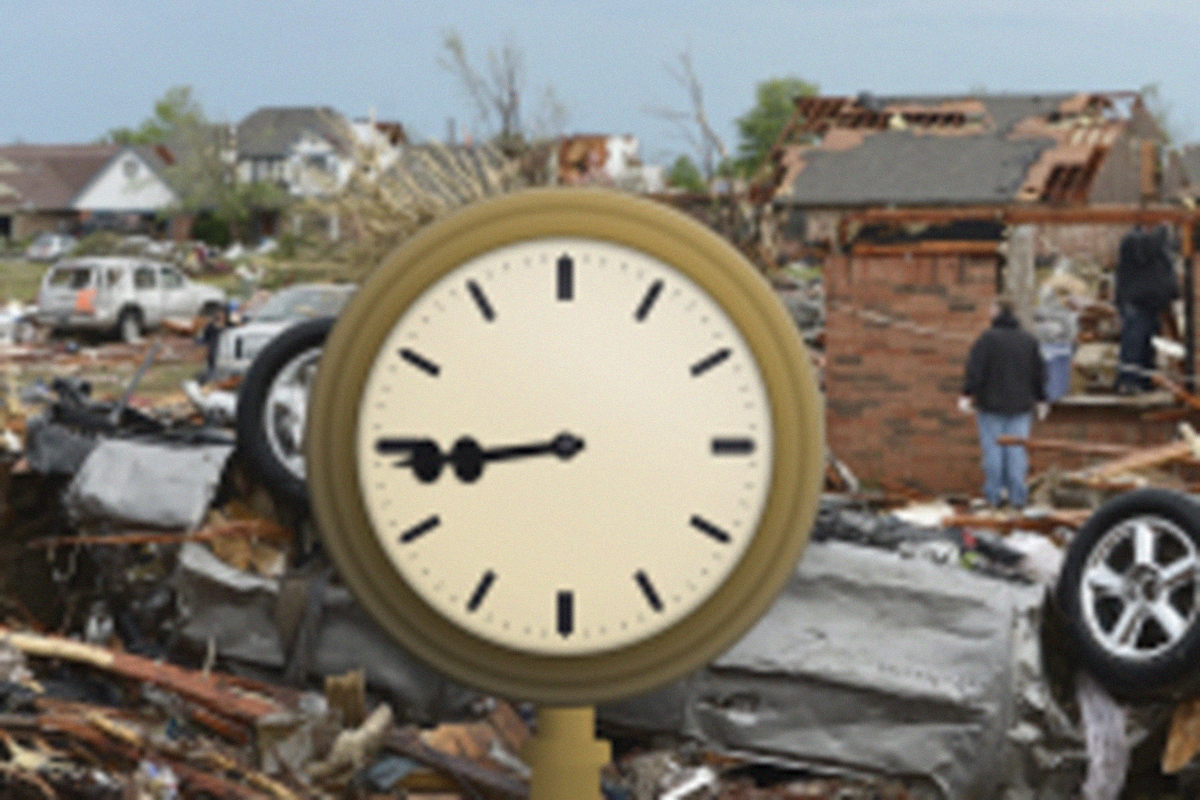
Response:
8.44
